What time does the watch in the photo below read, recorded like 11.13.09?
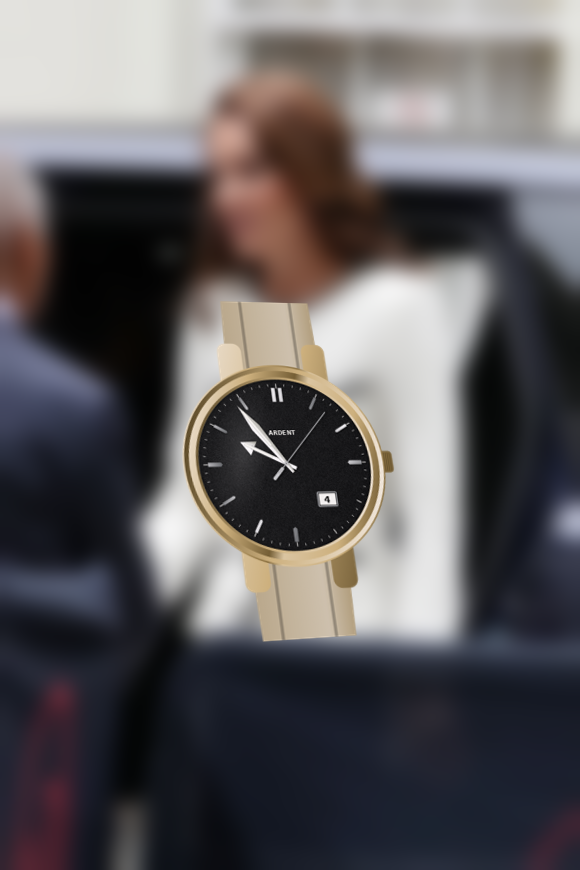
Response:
9.54.07
